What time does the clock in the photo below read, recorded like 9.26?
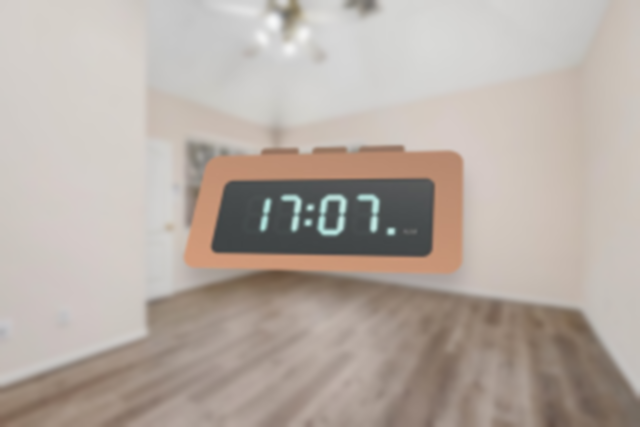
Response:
17.07
